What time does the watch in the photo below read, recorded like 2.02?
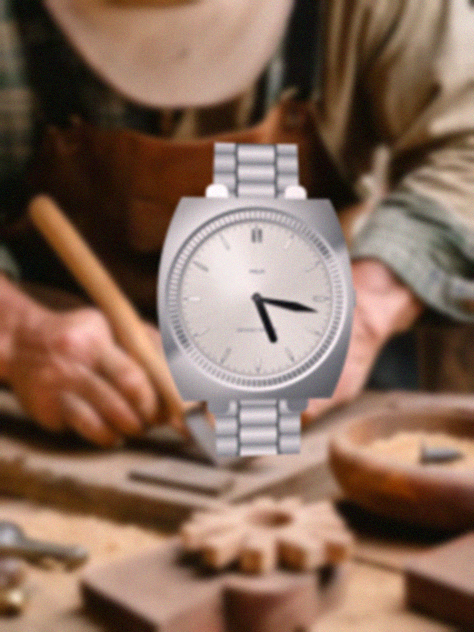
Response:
5.17
